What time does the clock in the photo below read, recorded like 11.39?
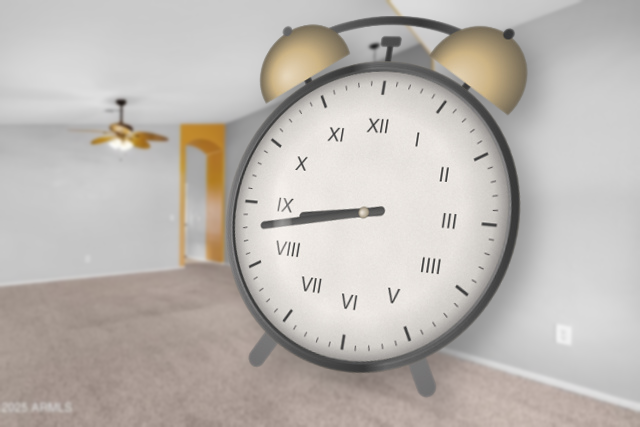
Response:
8.43
